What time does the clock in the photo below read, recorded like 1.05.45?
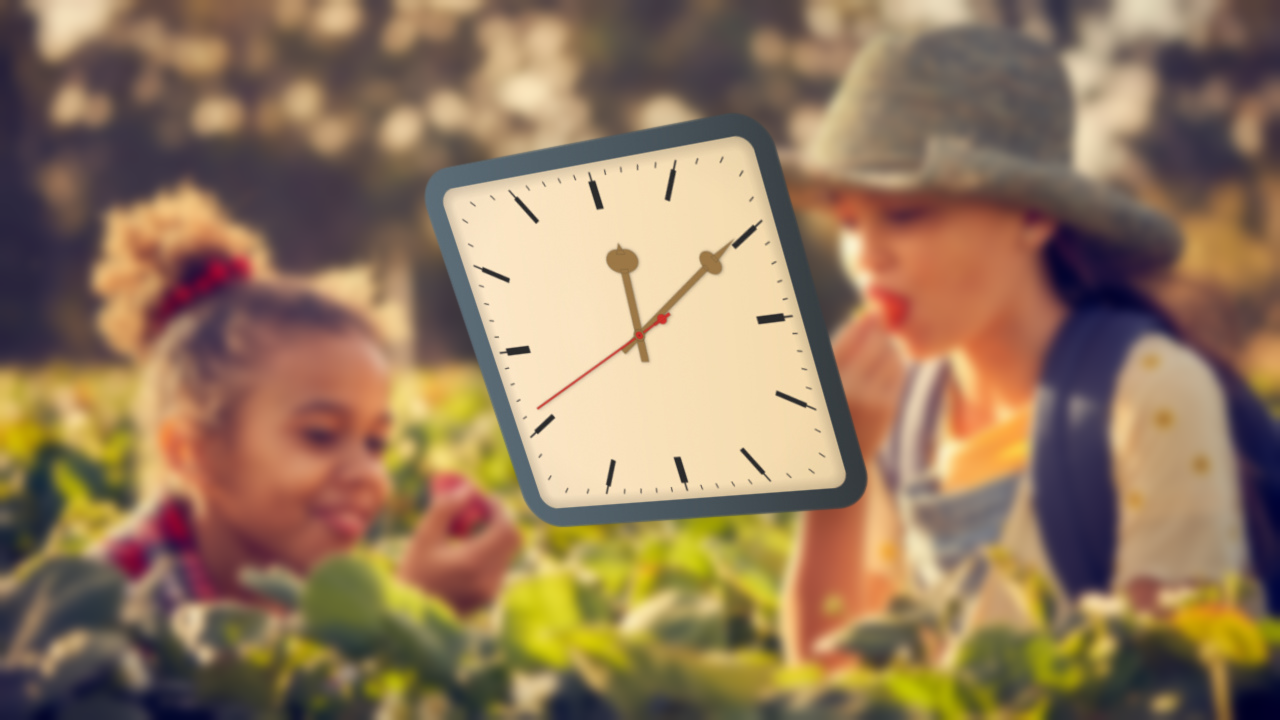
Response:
12.09.41
